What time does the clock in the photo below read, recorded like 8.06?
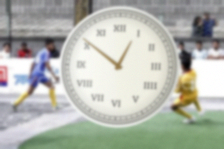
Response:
12.51
